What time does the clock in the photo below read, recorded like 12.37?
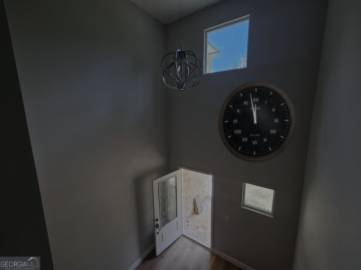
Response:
11.58
